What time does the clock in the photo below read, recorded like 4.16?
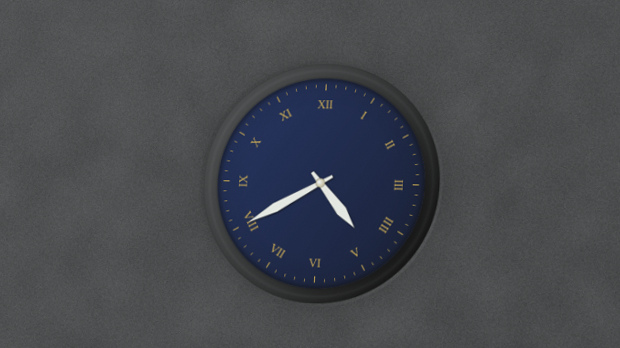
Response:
4.40
